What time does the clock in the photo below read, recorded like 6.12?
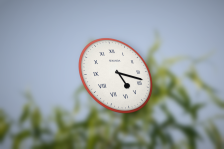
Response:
5.18
